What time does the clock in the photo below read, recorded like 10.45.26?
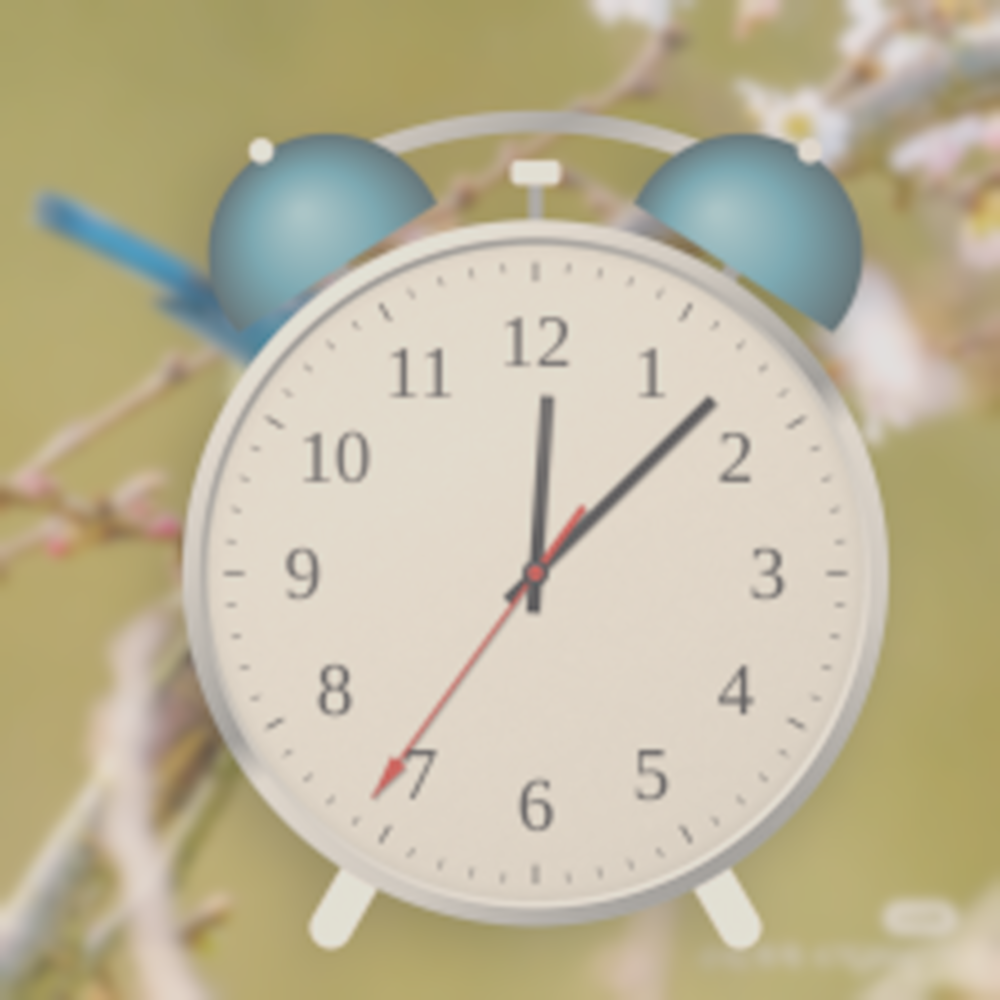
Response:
12.07.36
